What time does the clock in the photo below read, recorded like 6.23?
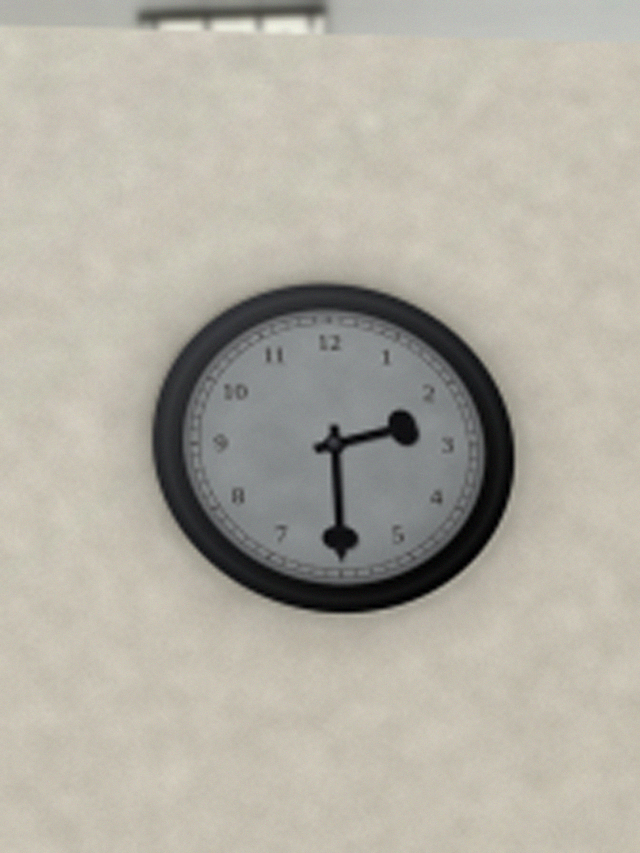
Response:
2.30
